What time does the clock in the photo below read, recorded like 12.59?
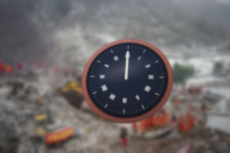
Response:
12.00
